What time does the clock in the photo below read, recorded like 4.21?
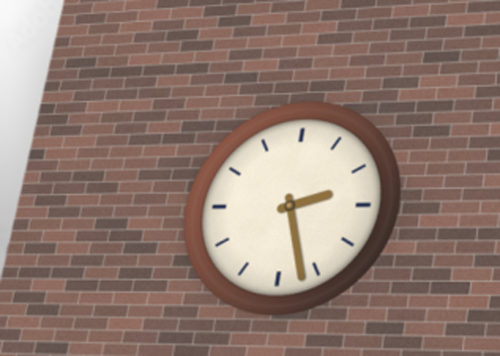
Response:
2.27
